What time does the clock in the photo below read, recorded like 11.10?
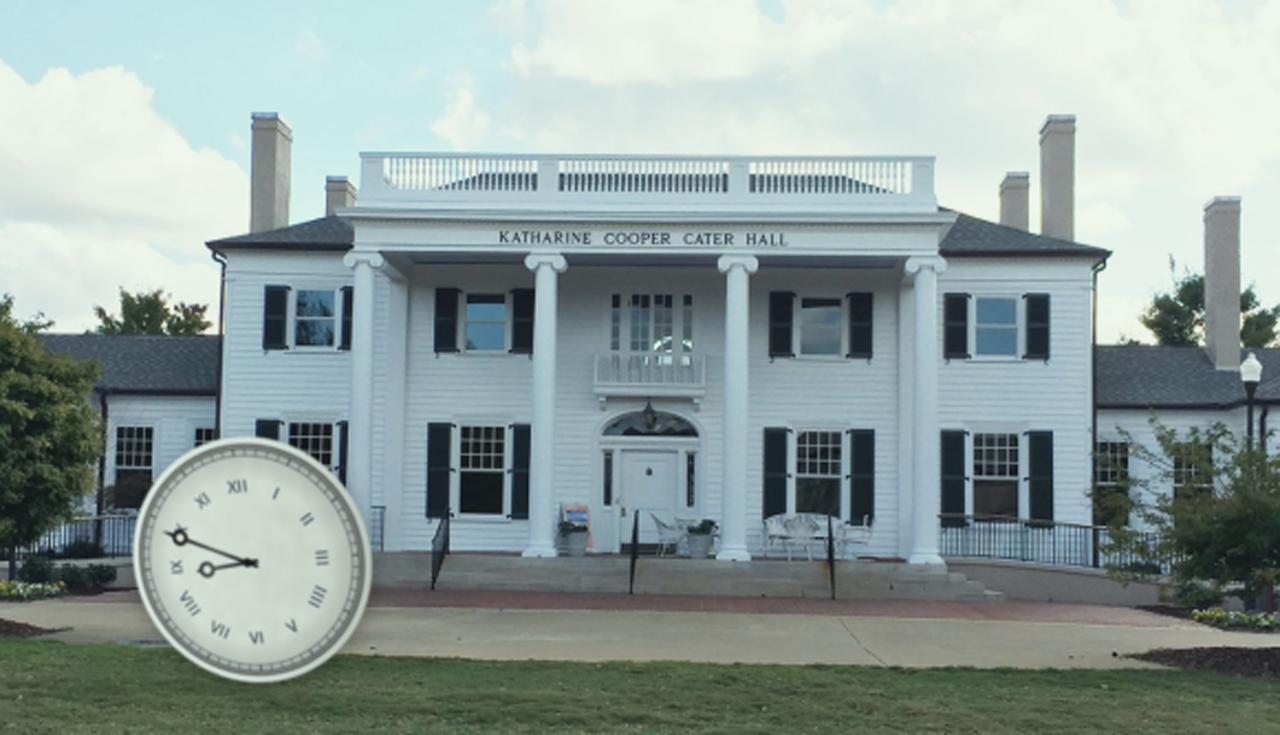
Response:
8.49
